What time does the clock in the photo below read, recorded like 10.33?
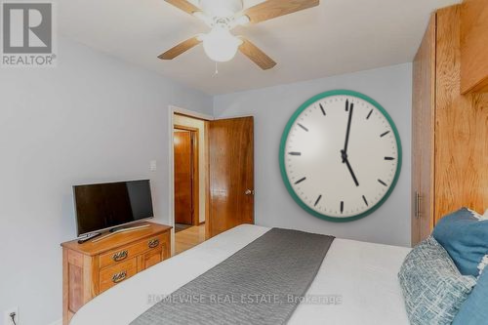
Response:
5.01
